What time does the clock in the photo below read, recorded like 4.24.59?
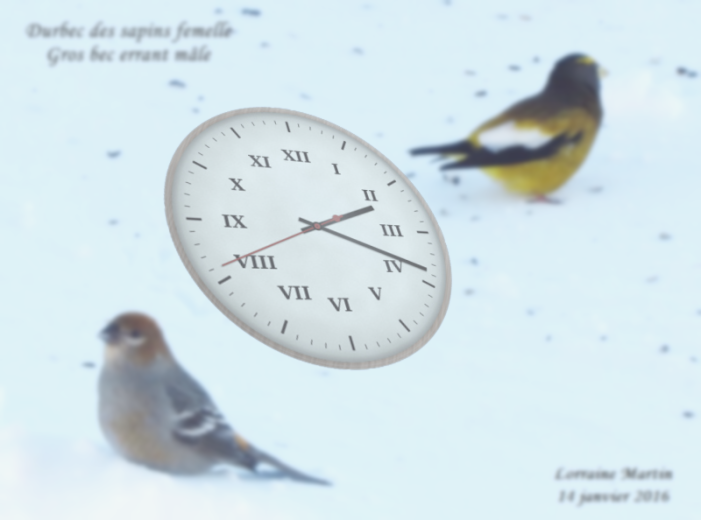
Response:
2.18.41
